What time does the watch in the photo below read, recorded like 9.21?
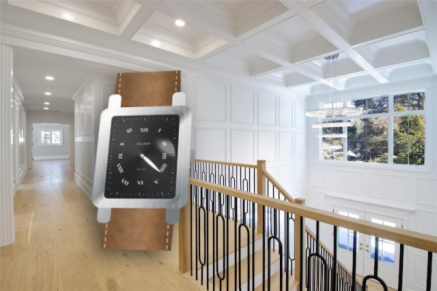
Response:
4.22
